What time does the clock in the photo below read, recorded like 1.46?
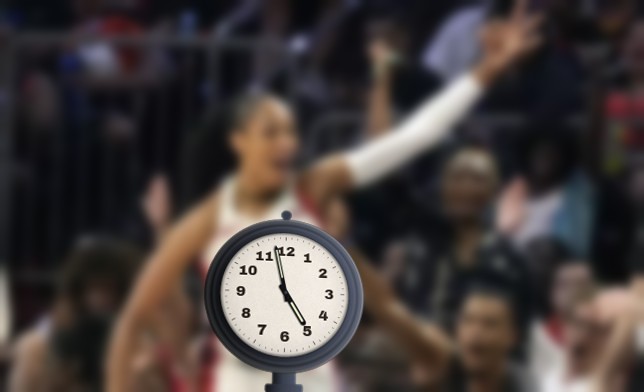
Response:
4.58
